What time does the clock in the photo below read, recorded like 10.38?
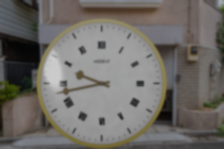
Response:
9.43
